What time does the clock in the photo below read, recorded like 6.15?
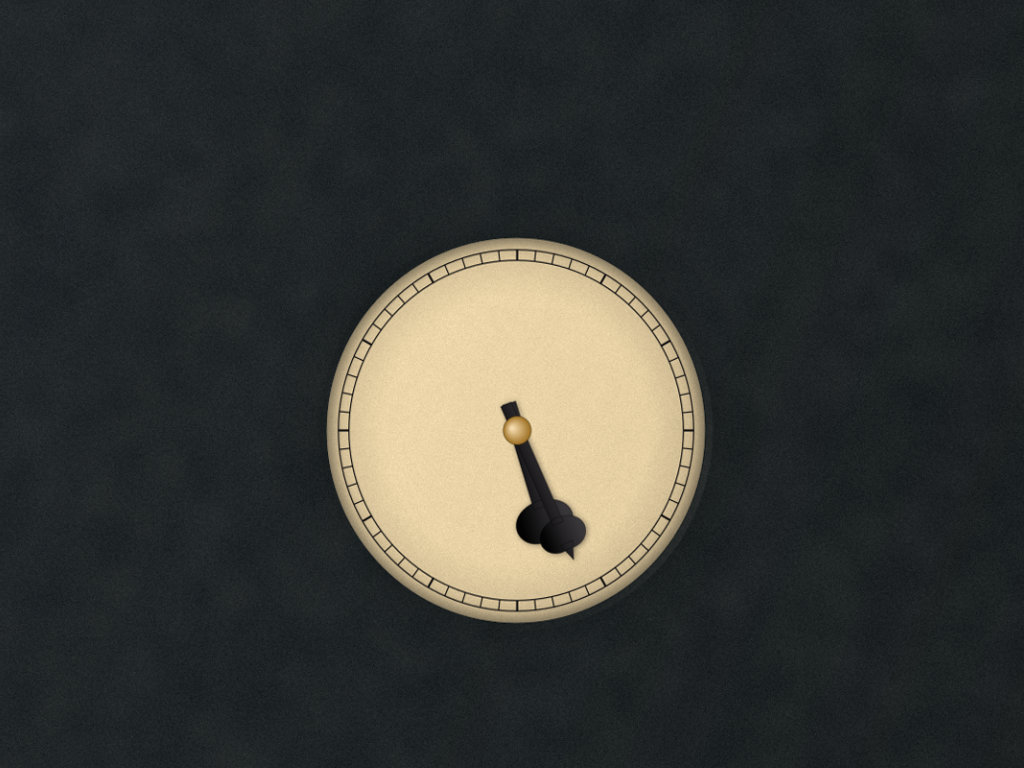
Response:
5.26
